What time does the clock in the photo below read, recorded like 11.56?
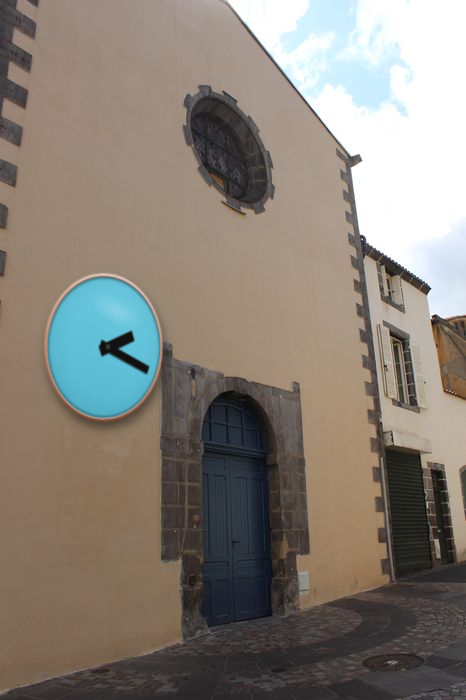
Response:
2.19
